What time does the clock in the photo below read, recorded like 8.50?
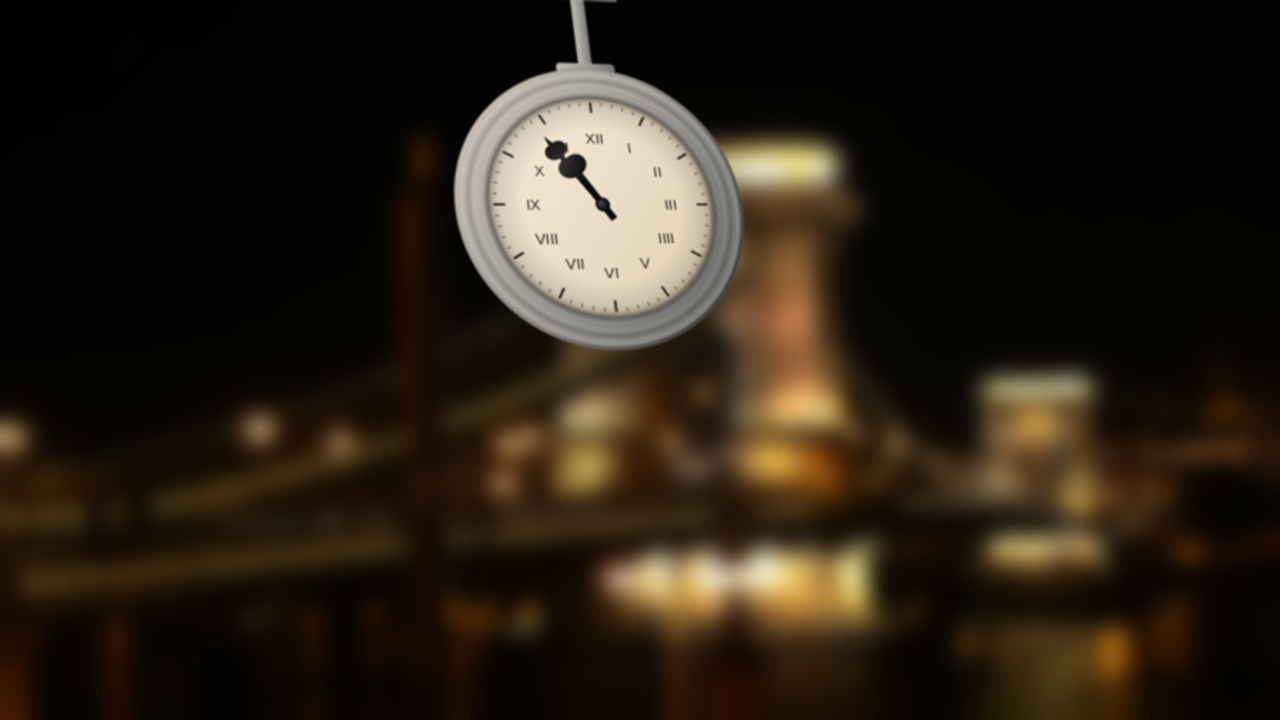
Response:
10.54
